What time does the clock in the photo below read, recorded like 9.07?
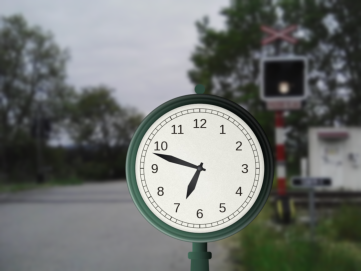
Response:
6.48
